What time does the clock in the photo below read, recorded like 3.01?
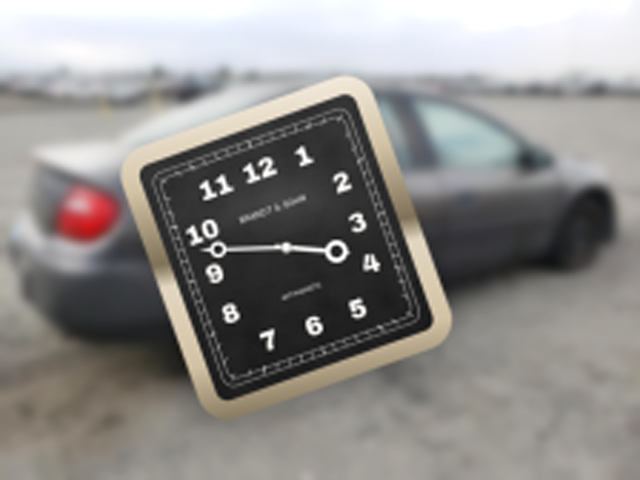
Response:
3.48
